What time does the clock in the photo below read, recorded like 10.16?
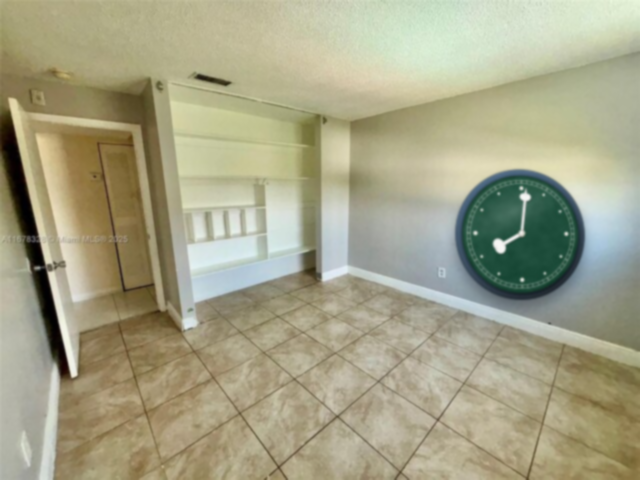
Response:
8.01
